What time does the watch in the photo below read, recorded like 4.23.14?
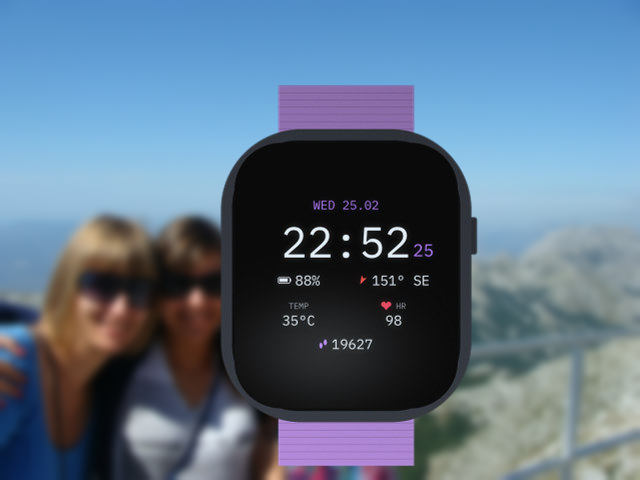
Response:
22.52.25
